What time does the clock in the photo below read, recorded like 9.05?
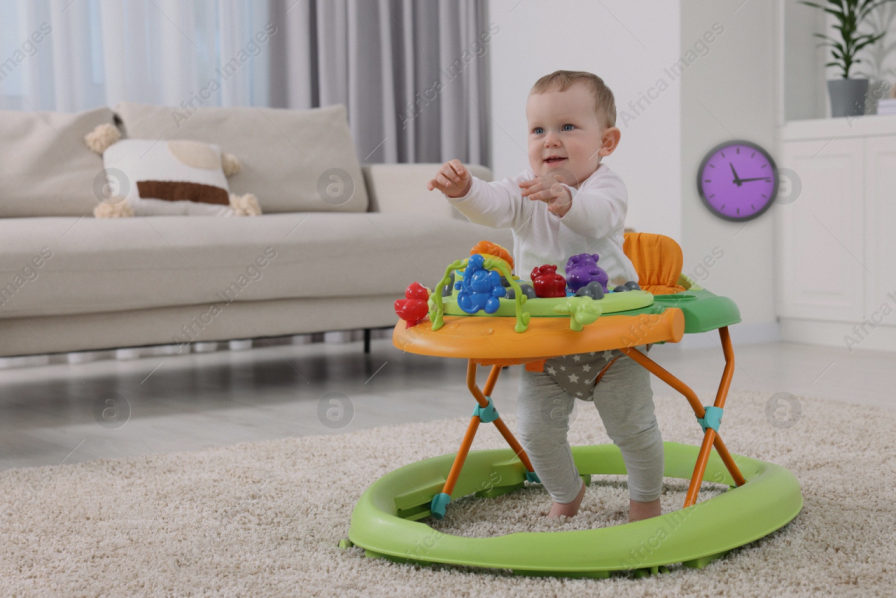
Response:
11.14
